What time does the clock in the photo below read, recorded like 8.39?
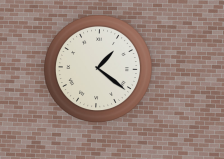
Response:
1.21
